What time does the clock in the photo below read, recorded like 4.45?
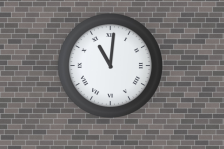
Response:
11.01
